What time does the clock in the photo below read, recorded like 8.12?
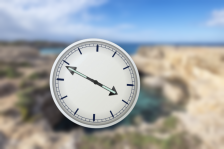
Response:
3.49
